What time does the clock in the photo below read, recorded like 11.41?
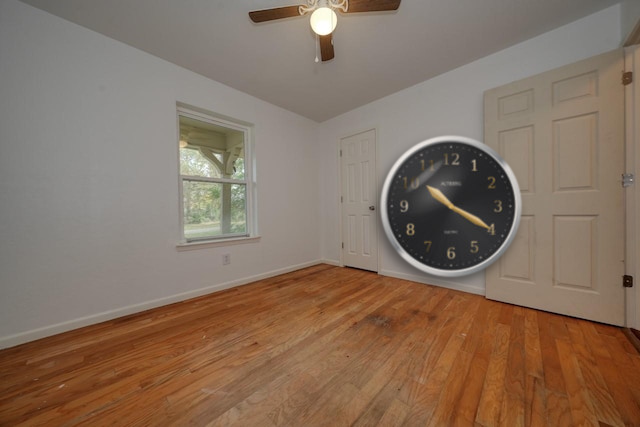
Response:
10.20
